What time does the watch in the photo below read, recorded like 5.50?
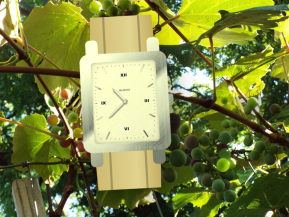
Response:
10.38
